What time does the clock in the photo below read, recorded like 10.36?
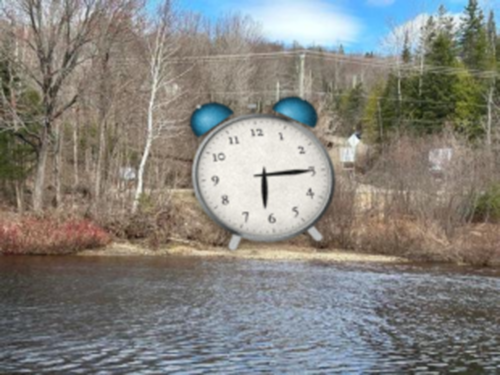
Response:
6.15
